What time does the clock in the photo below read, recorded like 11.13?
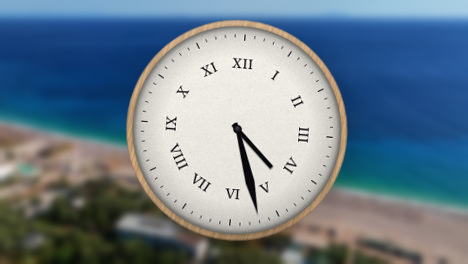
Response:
4.27
